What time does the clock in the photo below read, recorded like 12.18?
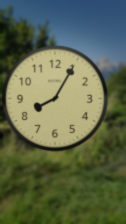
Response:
8.05
